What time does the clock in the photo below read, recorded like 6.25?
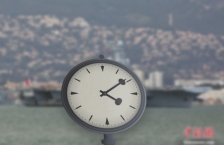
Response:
4.09
